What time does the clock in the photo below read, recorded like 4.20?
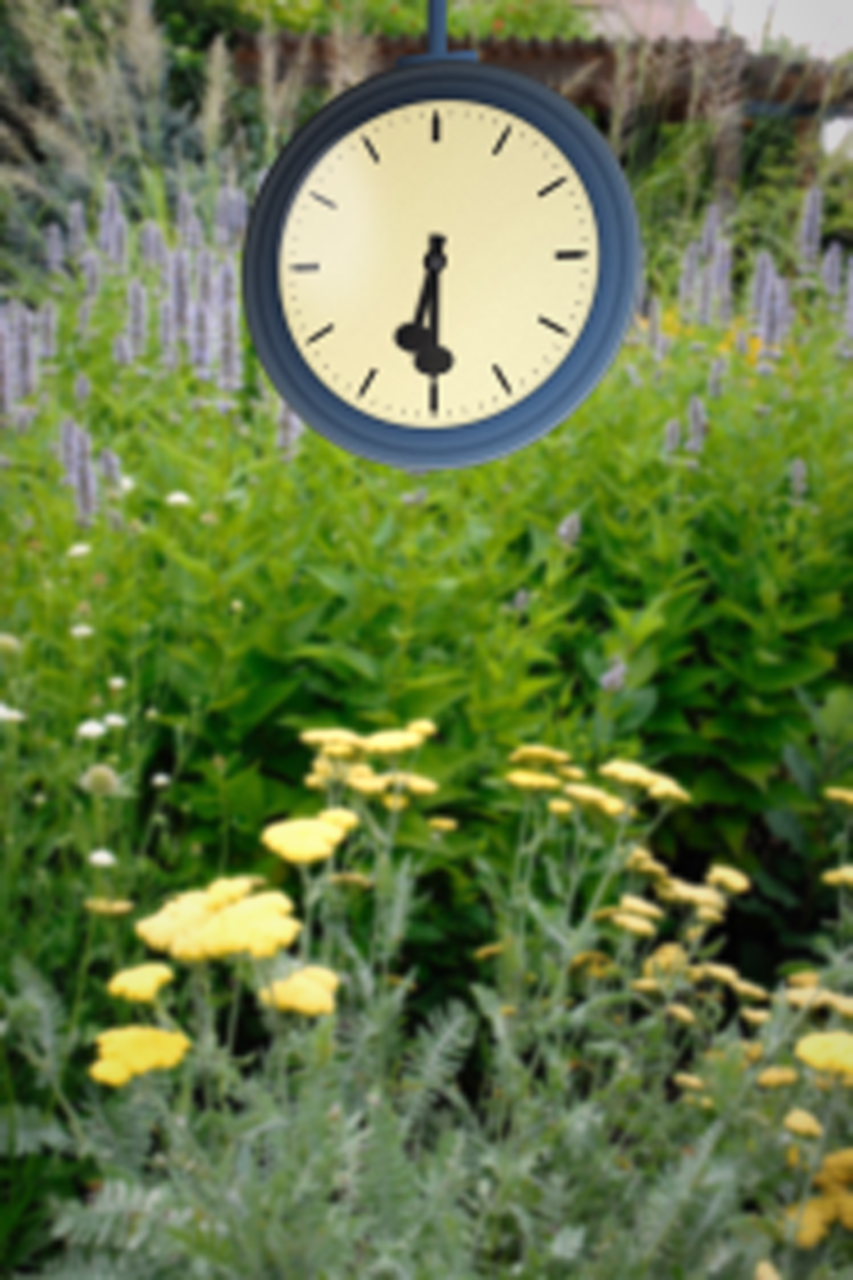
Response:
6.30
